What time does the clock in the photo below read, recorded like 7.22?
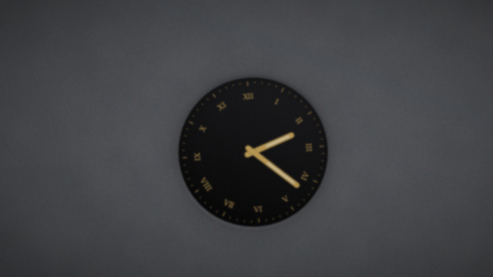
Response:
2.22
